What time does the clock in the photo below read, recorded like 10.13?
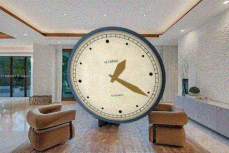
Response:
1.21
